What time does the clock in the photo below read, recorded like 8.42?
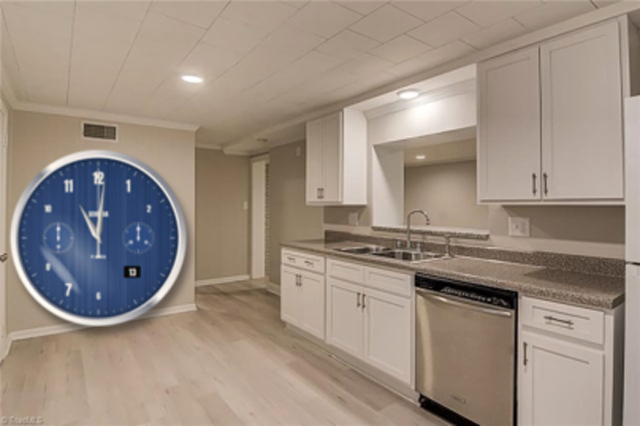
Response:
11.01
